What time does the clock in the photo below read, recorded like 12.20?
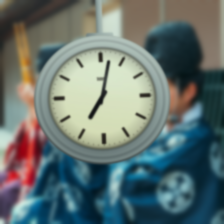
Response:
7.02
